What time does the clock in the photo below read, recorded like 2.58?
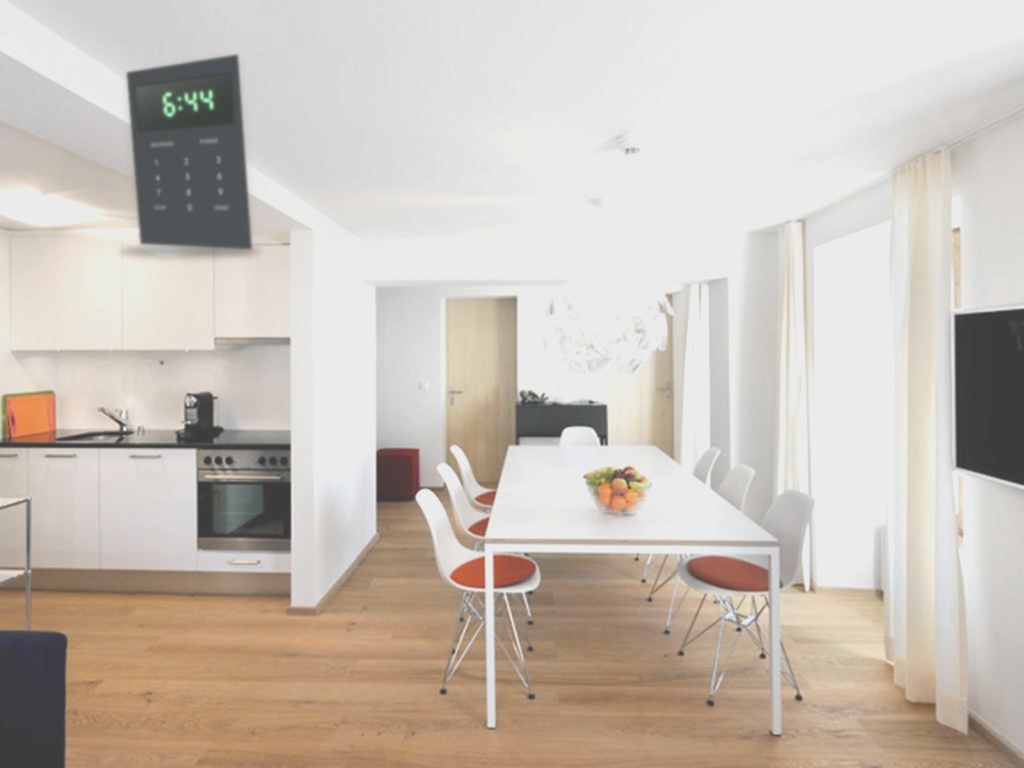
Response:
6.44
